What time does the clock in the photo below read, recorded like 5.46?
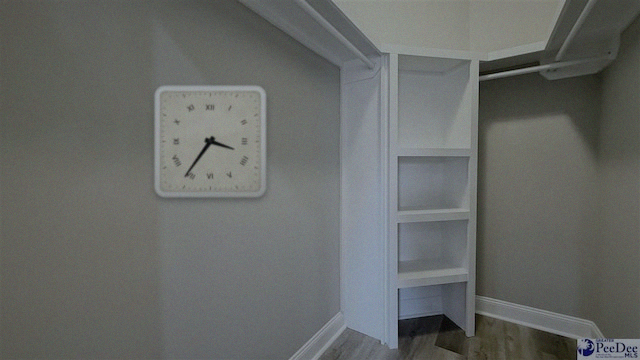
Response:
3.36
